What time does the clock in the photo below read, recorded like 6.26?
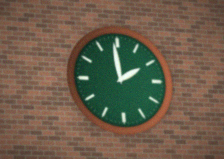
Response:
1.59
